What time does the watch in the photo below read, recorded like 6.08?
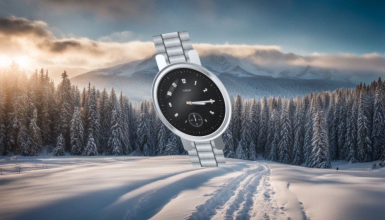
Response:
3.15
